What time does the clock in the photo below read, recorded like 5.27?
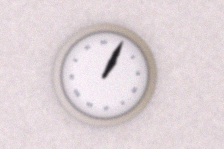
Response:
1.05
